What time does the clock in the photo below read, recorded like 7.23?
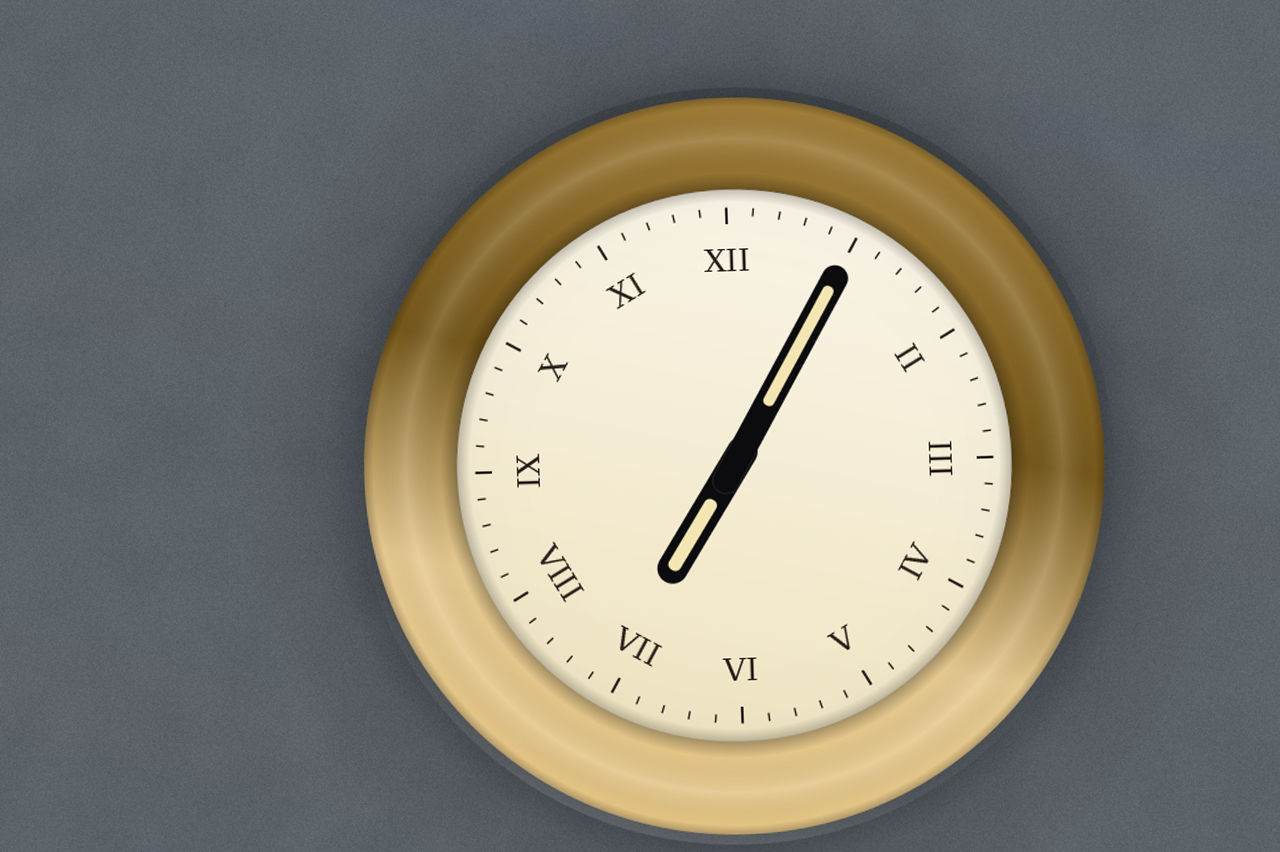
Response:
7.05
